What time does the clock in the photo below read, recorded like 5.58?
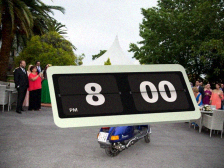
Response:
8.00
